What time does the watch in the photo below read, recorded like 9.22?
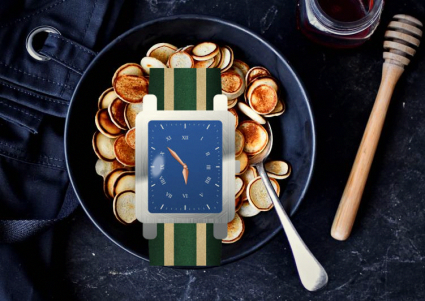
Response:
5.53
